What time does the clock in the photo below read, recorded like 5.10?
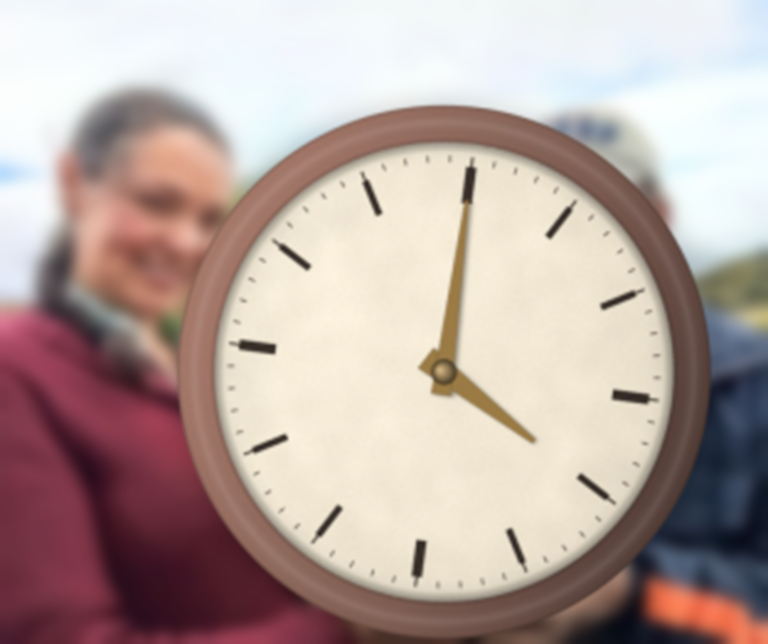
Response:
4.00
